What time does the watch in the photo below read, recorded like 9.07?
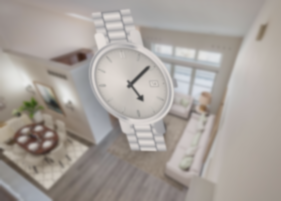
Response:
5.09
